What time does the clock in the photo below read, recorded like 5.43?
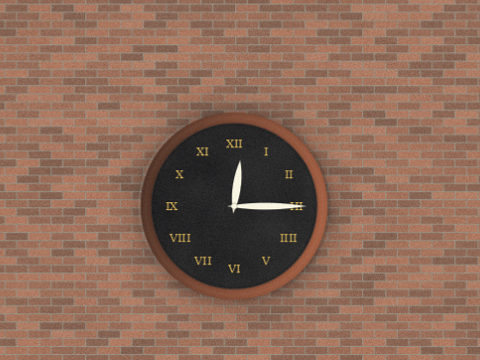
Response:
12.15
